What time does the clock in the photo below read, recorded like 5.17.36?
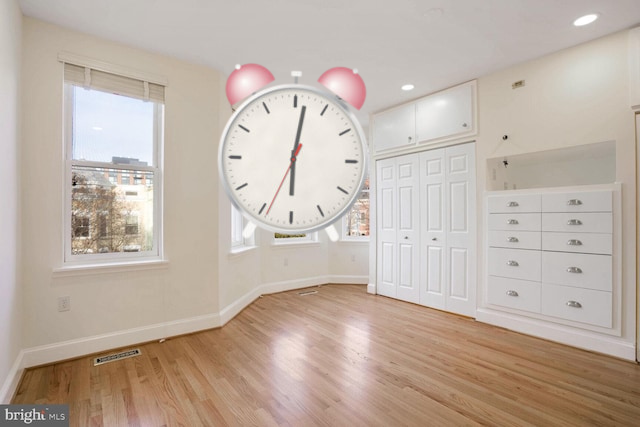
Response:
6.01.34
